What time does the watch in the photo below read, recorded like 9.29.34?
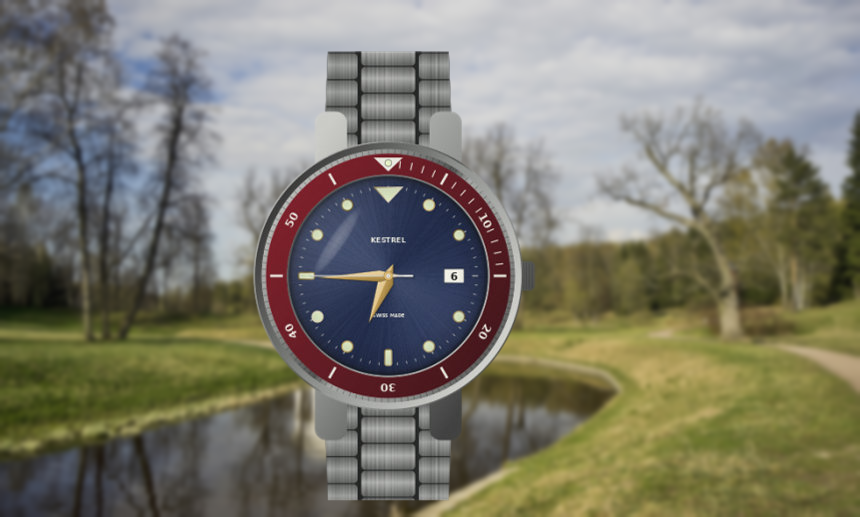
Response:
6.44.45
